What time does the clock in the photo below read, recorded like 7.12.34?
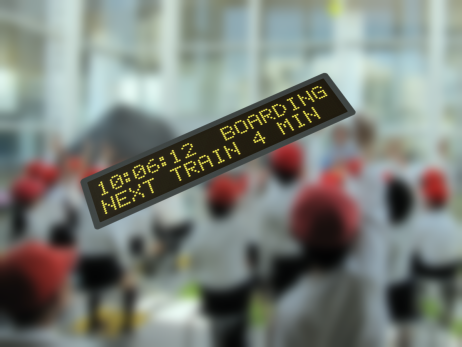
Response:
10.06.12
